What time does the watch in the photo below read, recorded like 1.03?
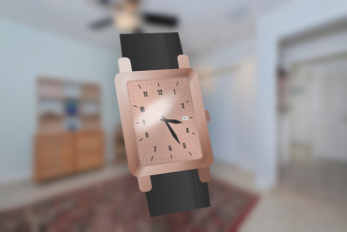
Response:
3.26
